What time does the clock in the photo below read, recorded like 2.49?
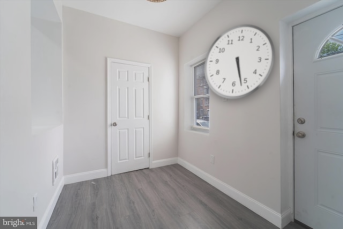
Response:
5.27
